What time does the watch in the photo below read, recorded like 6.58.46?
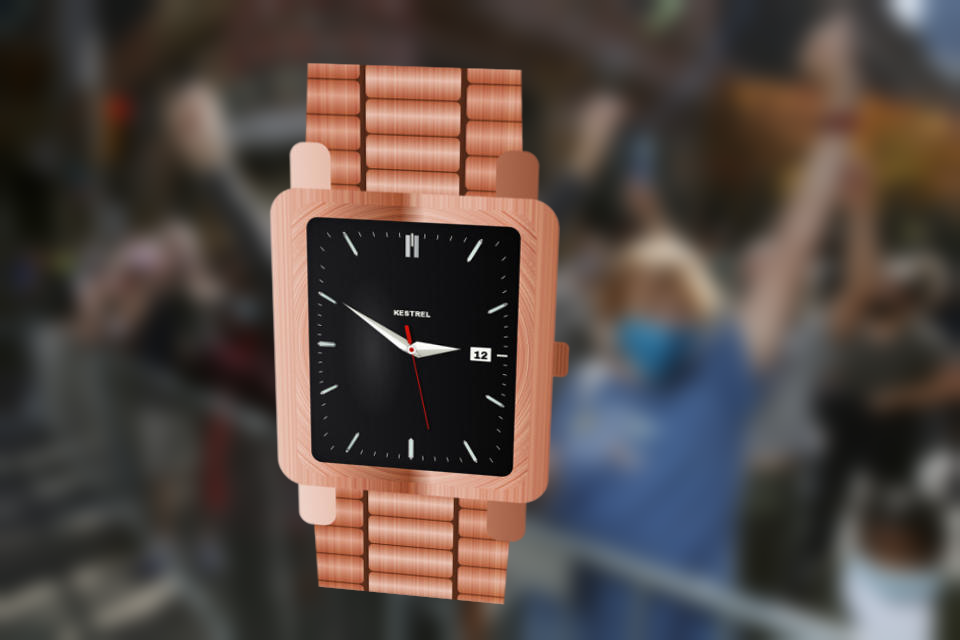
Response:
2.50.28
